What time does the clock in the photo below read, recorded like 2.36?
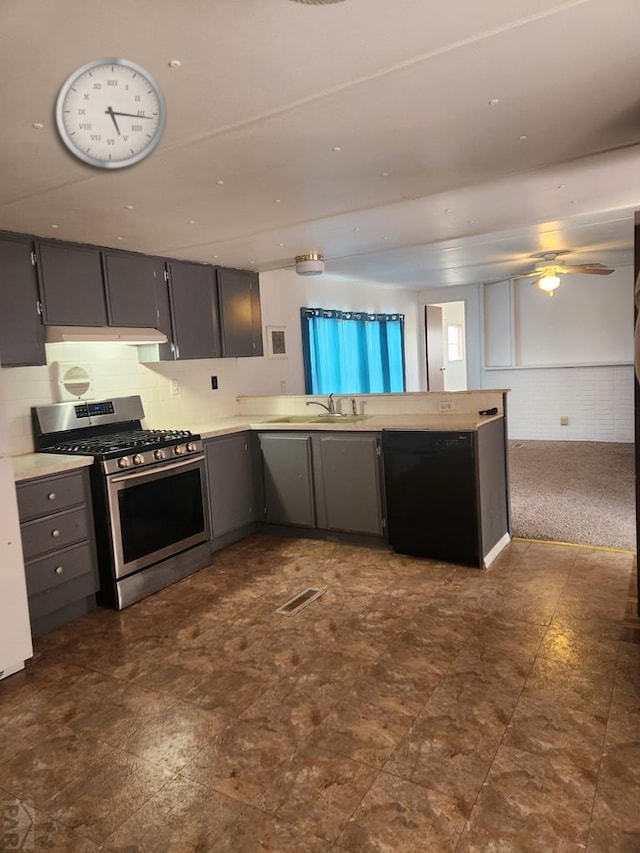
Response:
5.16
